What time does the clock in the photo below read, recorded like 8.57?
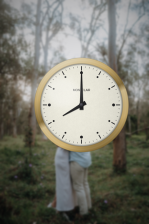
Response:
8.00
